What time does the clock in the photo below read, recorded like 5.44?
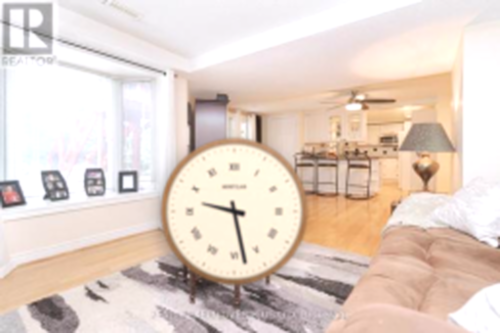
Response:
9.28
